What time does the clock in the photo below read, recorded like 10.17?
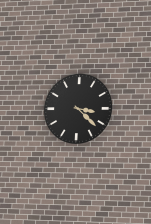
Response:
3.22
